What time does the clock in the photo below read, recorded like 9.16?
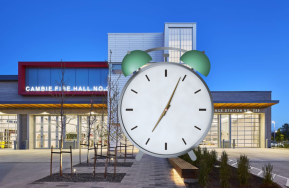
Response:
7.04
